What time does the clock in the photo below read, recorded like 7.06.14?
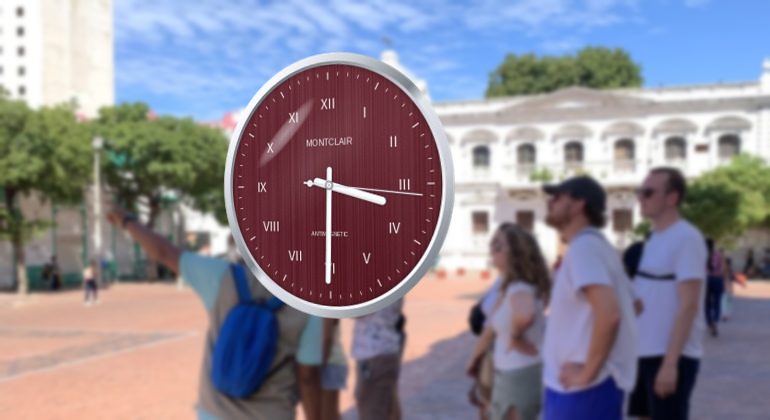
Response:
3.30.16
